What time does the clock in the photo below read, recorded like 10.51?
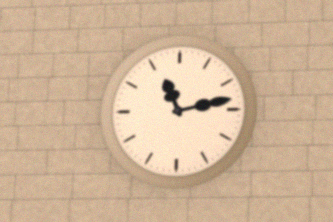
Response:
11.13
